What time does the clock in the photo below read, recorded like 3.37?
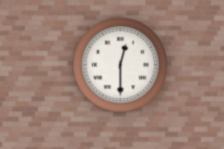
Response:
12.30
